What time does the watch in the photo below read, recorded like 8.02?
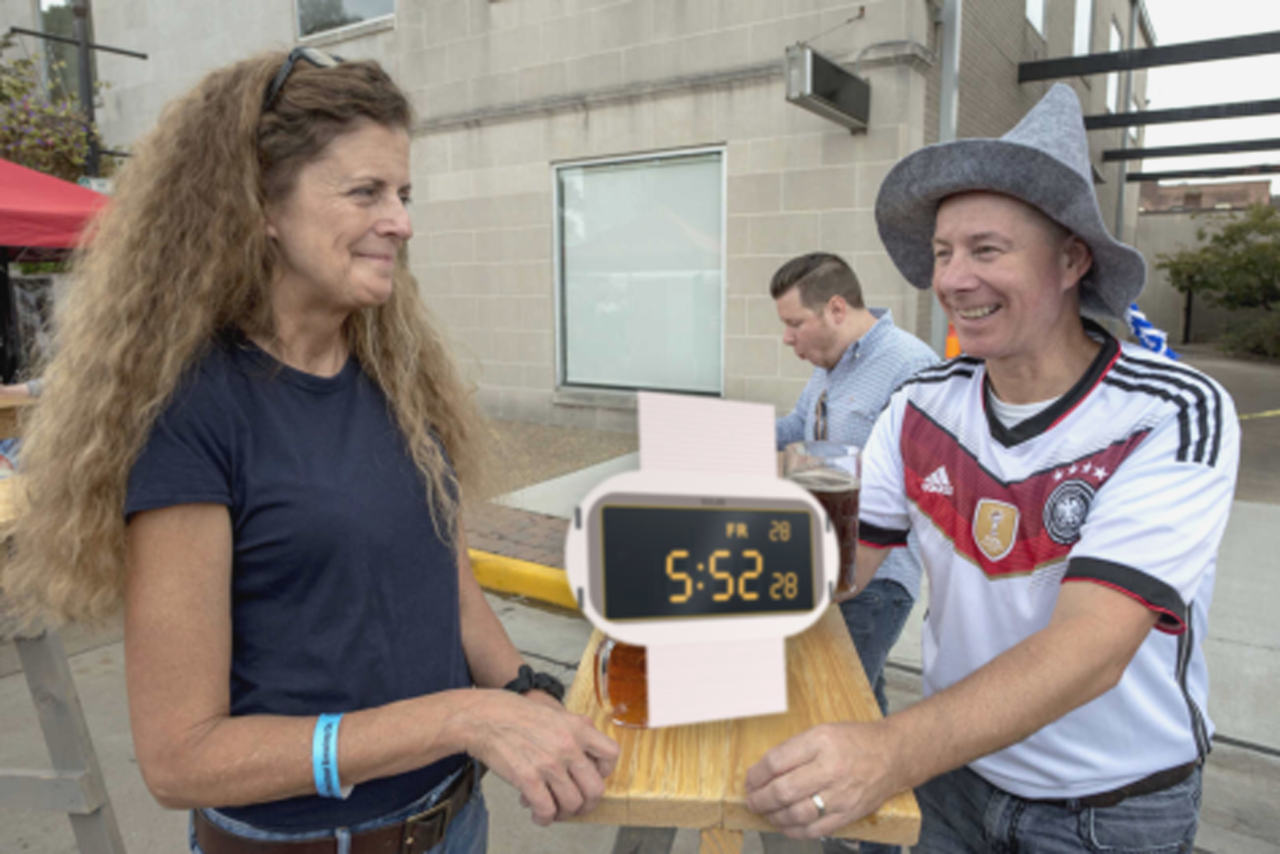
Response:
5.52
